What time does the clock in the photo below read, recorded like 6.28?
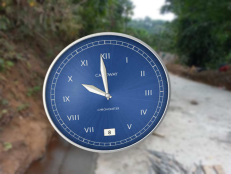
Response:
9.59
